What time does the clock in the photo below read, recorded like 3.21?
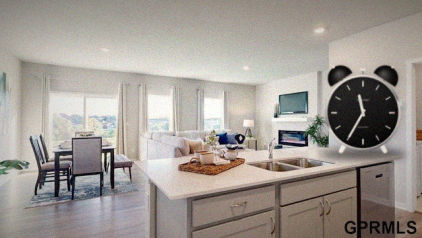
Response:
11.35
